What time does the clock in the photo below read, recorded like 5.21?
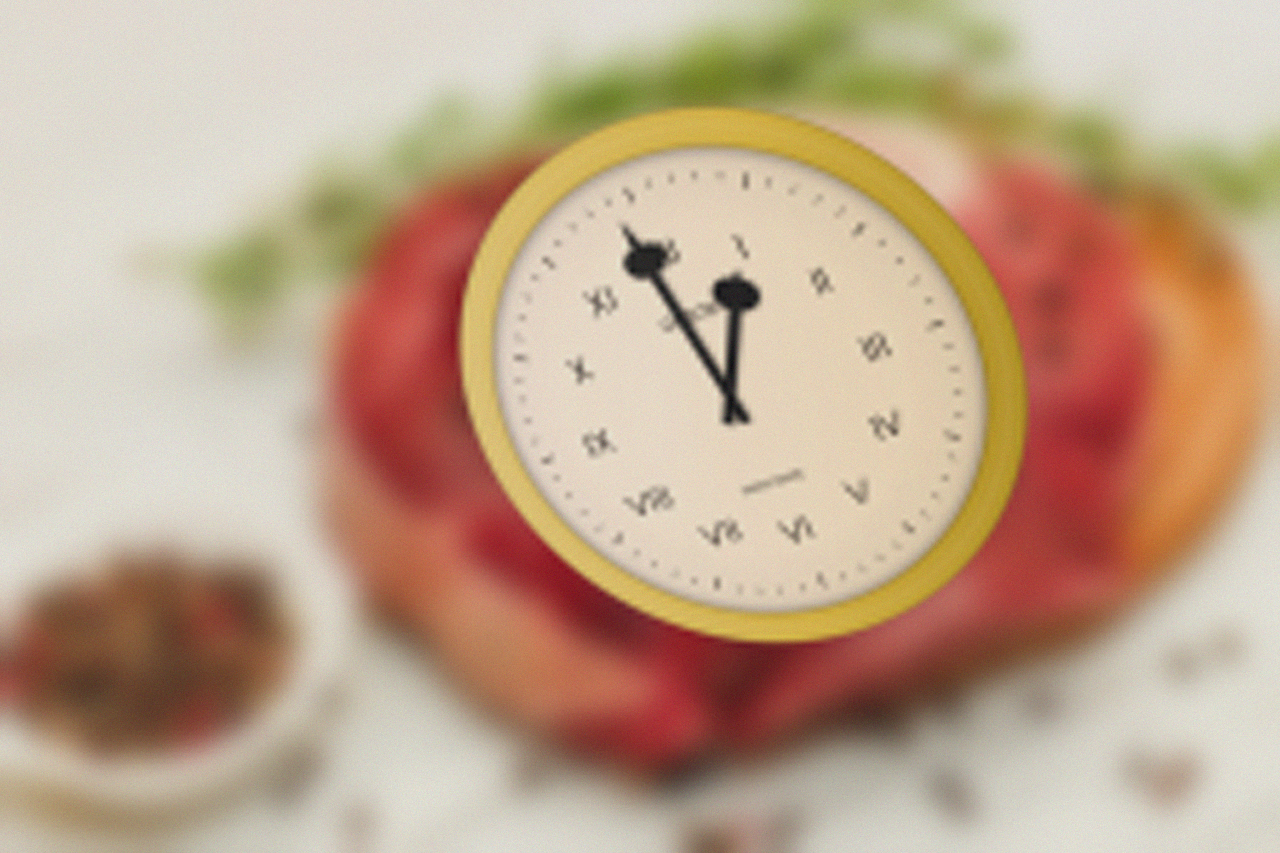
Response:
12.59
